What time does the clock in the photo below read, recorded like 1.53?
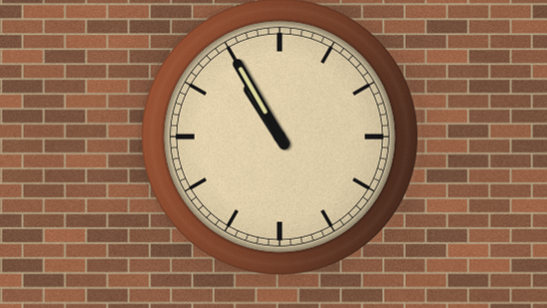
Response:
10.55
